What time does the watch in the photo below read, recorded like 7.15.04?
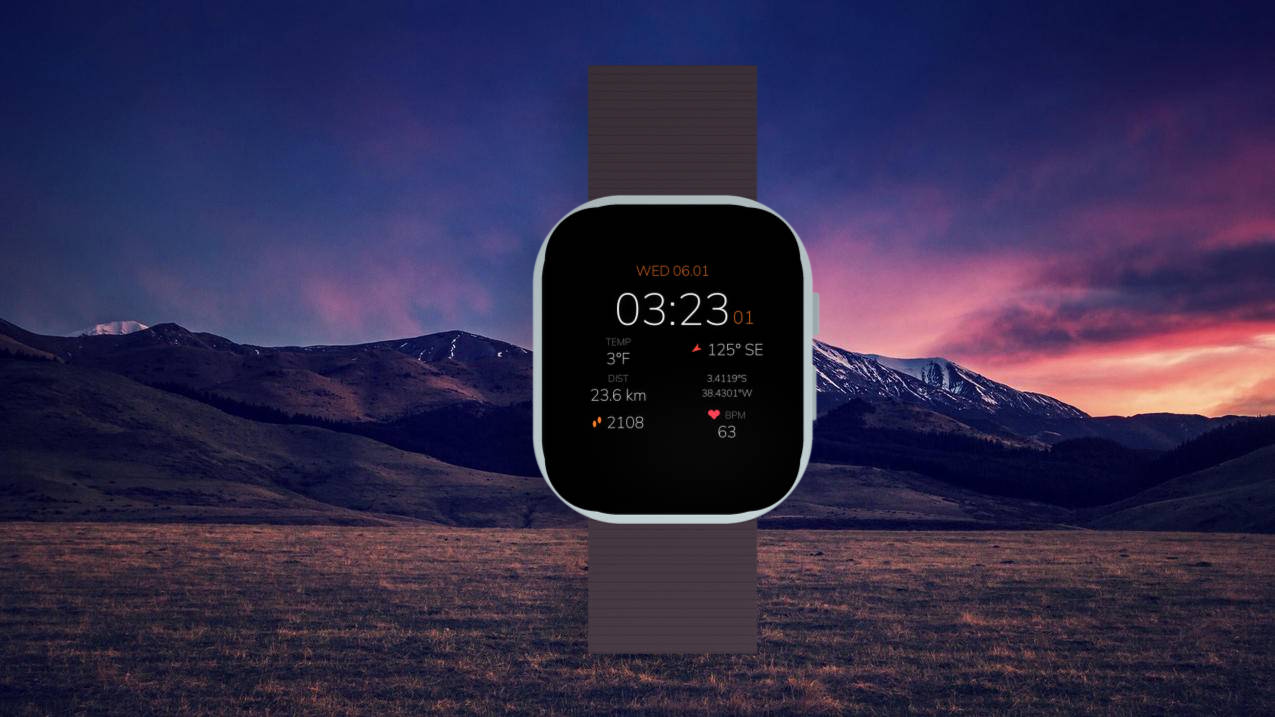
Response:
3.23.01
